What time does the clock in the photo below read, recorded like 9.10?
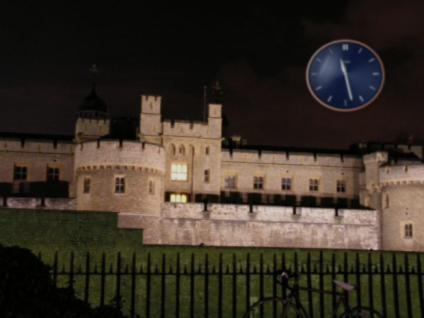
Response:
11.28
